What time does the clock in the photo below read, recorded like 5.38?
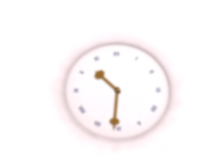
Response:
10.31
